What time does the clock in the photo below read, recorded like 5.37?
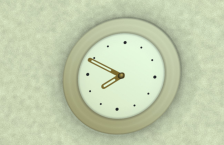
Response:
7.49
